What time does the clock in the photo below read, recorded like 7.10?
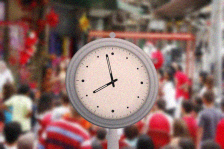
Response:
7.58
